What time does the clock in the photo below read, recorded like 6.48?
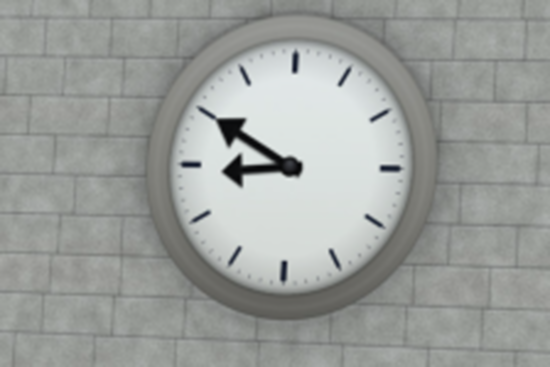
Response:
8.50
